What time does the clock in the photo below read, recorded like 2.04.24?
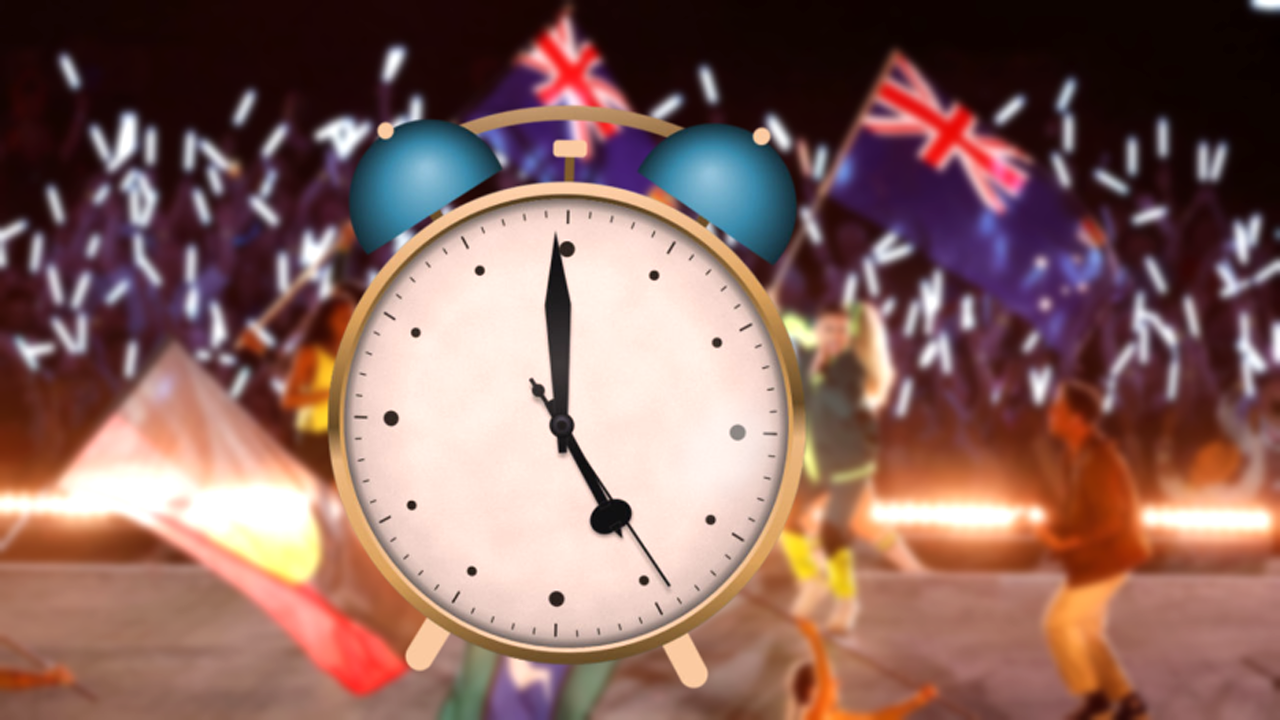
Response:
4.59.24
